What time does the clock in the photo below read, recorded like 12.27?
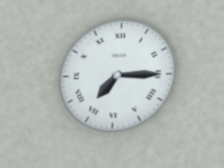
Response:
7.15
